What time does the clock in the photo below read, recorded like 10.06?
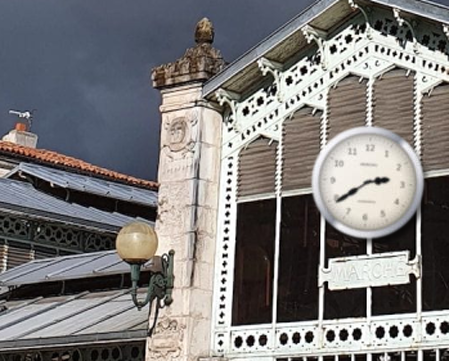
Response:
2.39
